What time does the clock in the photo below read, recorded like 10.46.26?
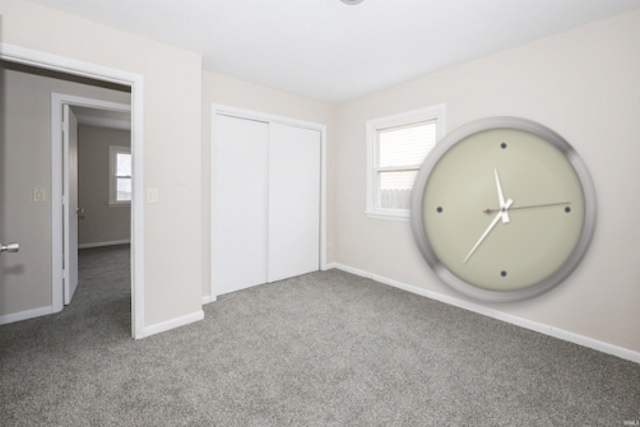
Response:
11.36.14
